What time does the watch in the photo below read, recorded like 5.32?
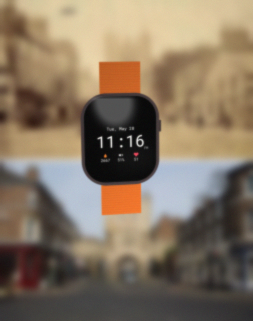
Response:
11.16
